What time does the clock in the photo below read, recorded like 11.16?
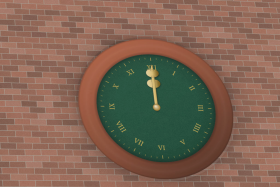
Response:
12.00
